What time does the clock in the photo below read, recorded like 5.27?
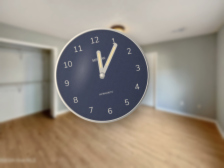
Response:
12.06
